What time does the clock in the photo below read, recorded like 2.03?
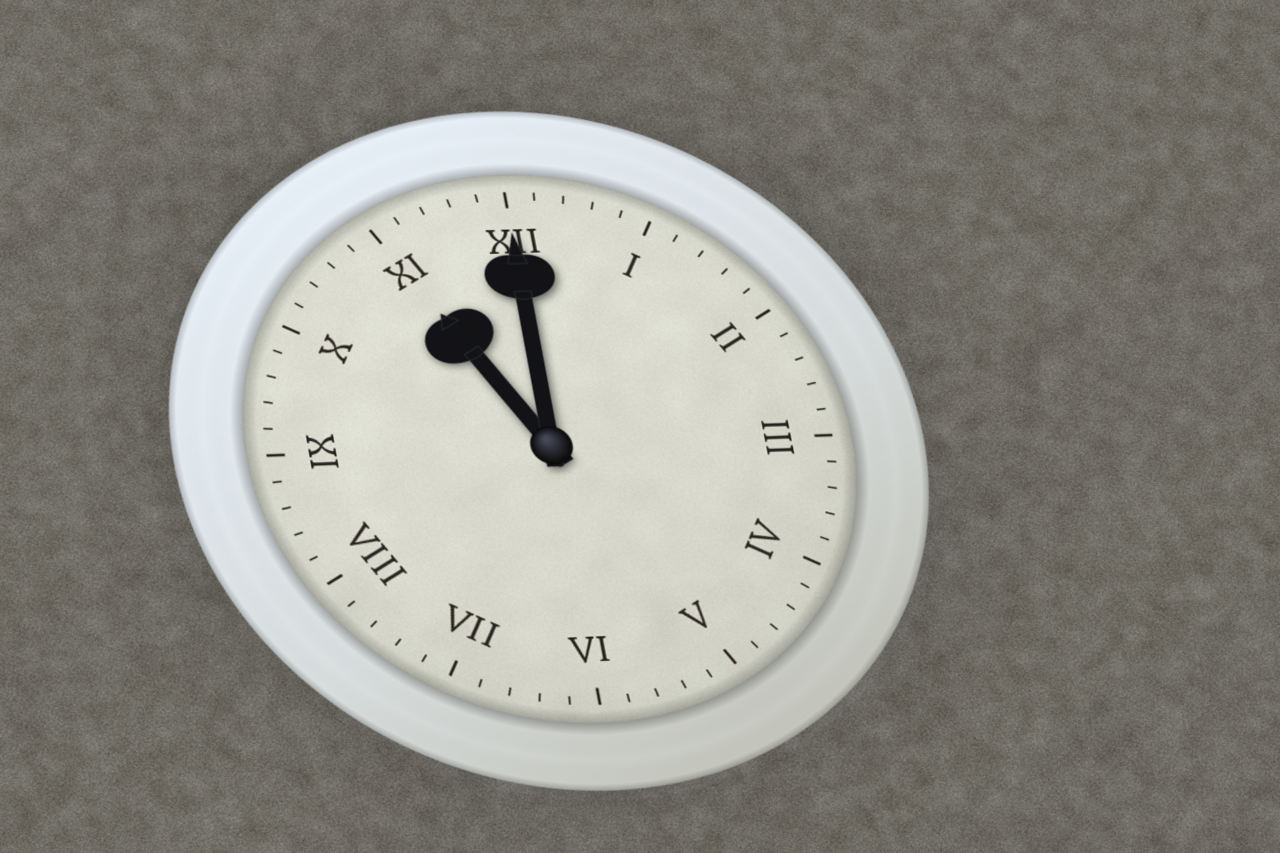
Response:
11.00
